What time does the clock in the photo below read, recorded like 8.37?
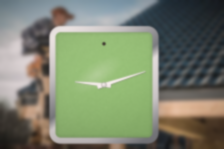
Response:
9.12
